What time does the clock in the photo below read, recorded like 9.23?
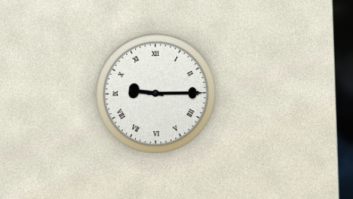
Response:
9.15
